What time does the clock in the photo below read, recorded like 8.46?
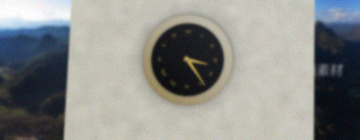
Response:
3.24
